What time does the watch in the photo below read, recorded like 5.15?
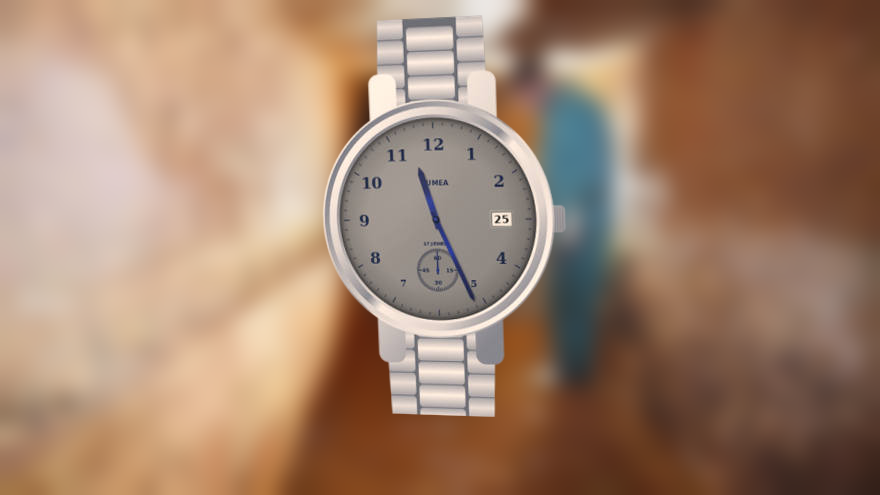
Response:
11.26
